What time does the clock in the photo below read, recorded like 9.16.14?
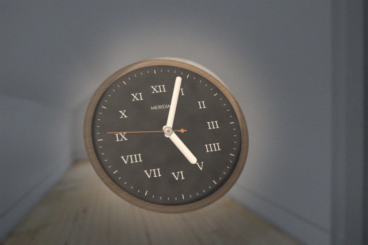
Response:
5.03.46
